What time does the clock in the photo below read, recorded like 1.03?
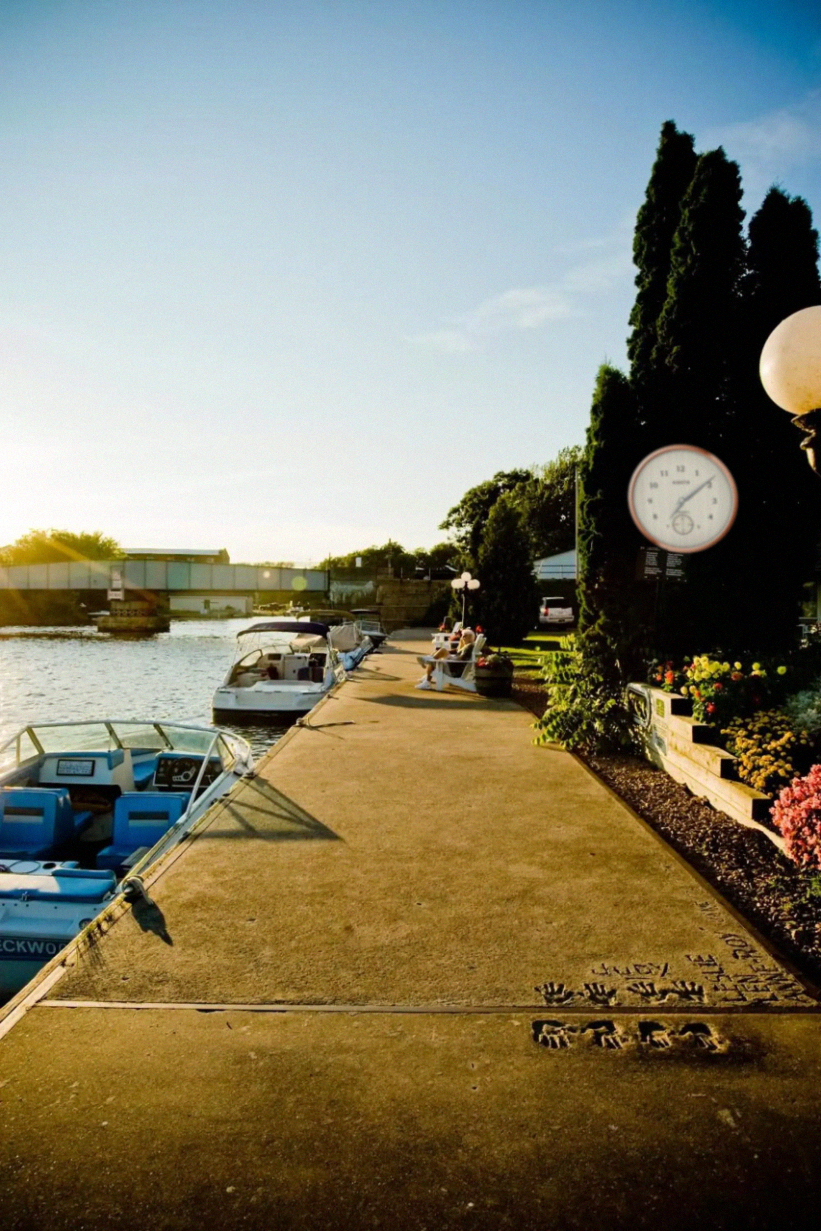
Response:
7.09
